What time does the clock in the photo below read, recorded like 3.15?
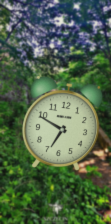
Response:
6.49
